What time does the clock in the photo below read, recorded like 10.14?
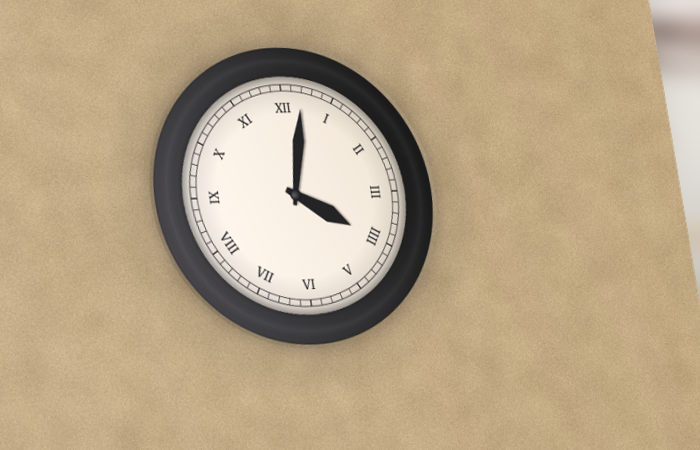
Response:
4.02
